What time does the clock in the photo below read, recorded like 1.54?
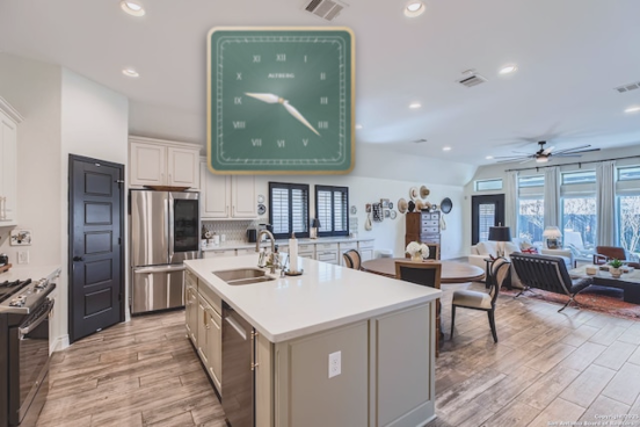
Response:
9.22
